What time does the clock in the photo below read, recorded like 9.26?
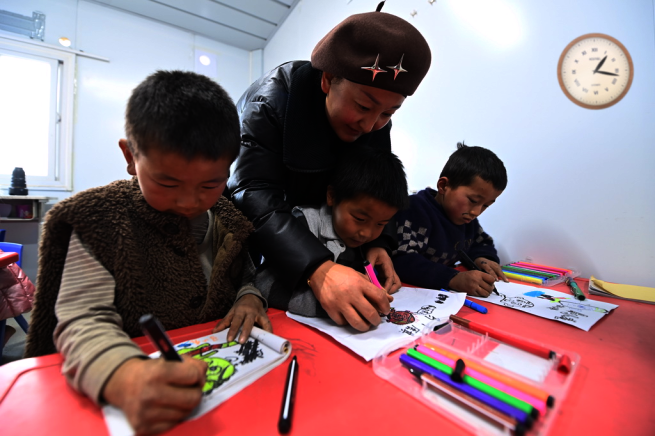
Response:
1.17
